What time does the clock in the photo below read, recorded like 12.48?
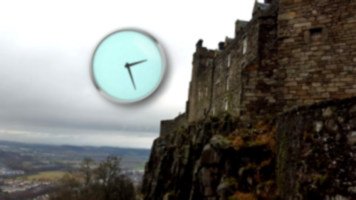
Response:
2.27
